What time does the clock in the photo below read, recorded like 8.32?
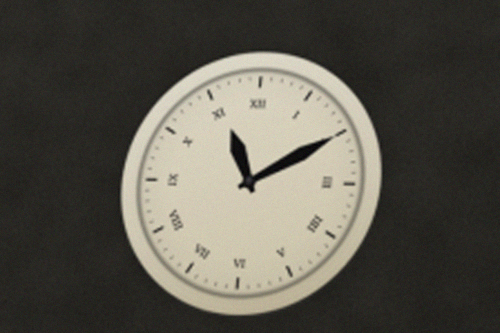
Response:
11.10
